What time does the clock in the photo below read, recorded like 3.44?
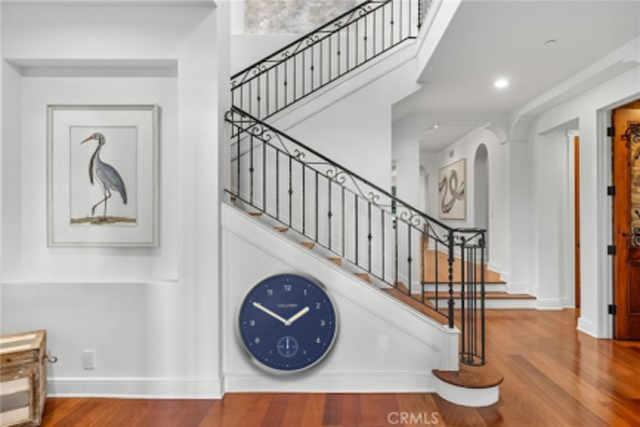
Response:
1.50
